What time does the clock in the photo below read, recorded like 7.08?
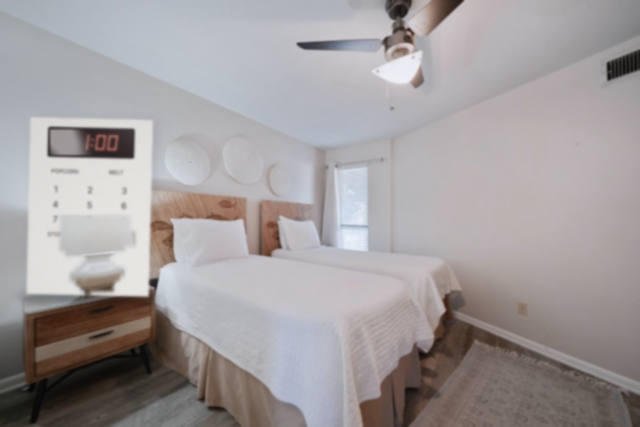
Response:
1.00
